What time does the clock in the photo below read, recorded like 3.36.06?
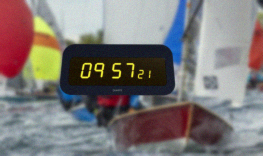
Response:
9.57.21
